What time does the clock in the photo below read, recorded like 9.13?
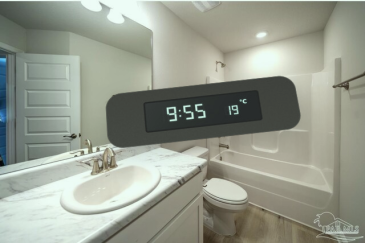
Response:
9.55
